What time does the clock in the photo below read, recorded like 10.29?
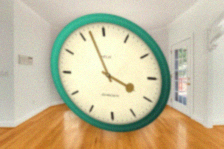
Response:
3.57
